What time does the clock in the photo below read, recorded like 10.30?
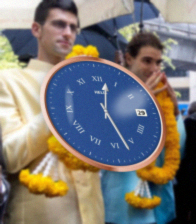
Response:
12.27
